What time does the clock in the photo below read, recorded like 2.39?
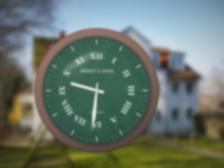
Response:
9.31
